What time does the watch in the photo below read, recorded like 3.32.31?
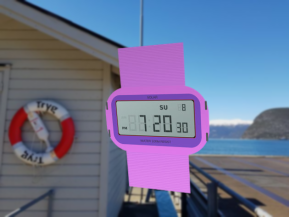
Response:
7.20.30
